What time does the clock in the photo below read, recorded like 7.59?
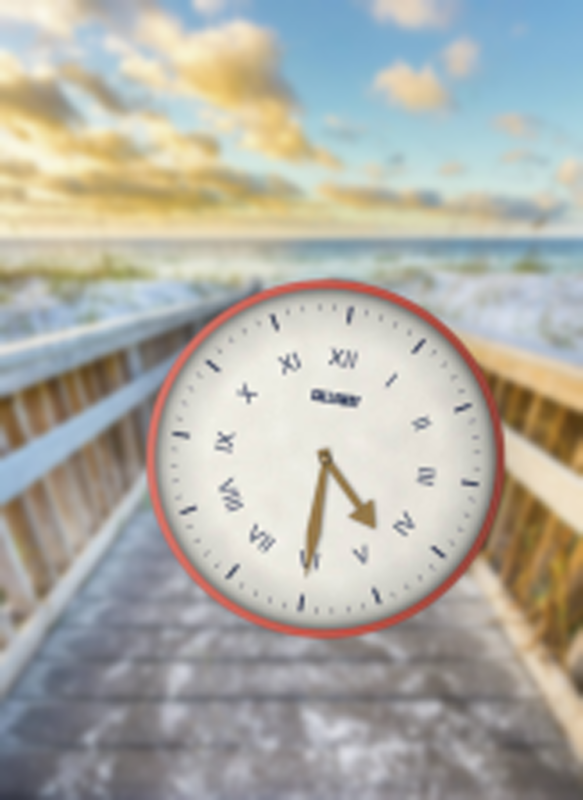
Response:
4.30
